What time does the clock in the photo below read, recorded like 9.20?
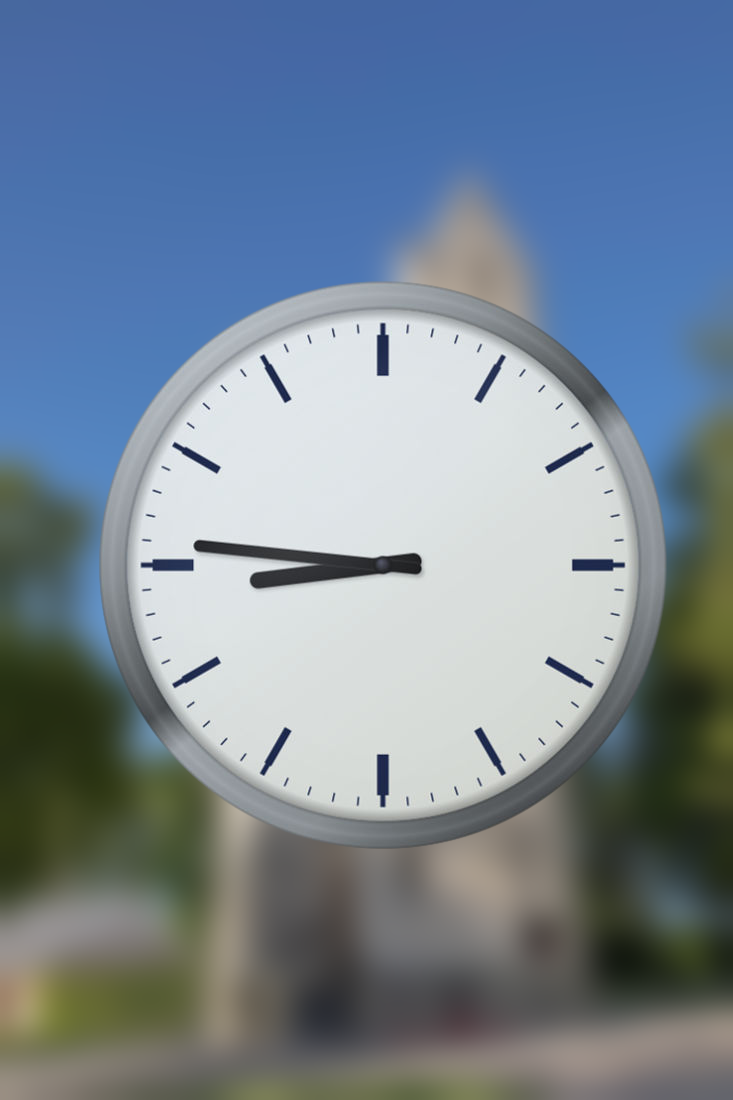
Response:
8.46
